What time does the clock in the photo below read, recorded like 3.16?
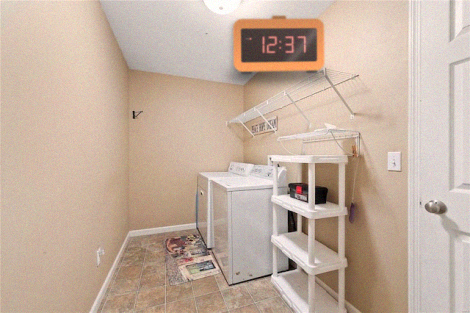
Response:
12.37
